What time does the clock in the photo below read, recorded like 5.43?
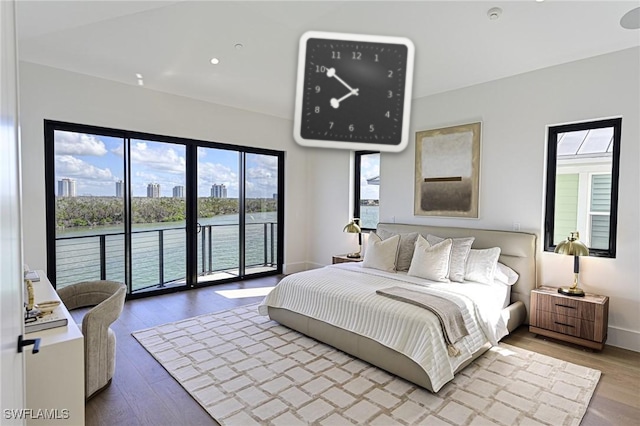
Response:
7.51
